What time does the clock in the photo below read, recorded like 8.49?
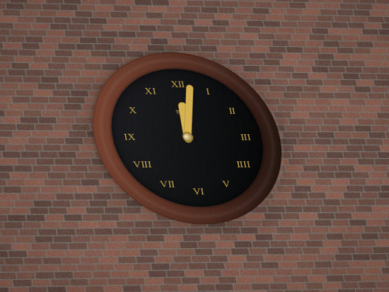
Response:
12.02
